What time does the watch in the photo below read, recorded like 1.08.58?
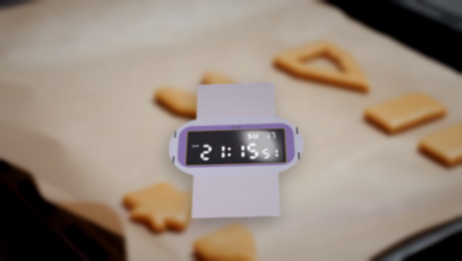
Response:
21.15.51
